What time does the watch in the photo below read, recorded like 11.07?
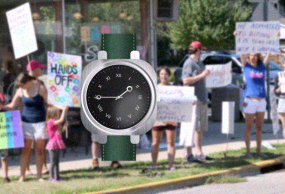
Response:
1.45
